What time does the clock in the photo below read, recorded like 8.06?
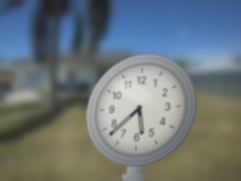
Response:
5.38
